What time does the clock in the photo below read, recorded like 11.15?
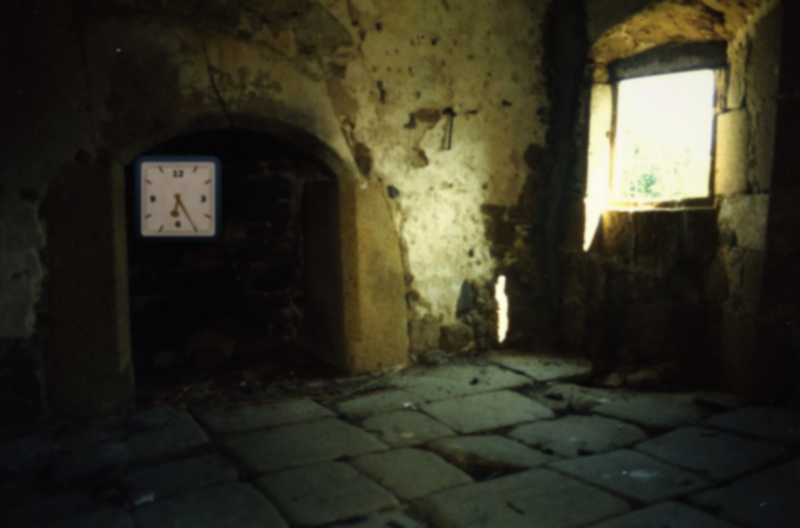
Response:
6.25
